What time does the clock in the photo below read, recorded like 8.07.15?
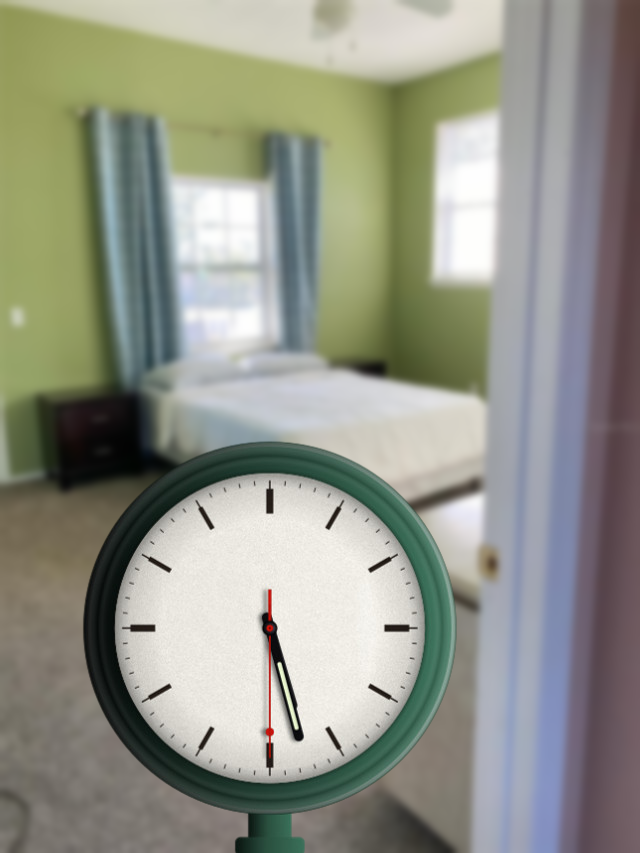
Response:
5.27.30
